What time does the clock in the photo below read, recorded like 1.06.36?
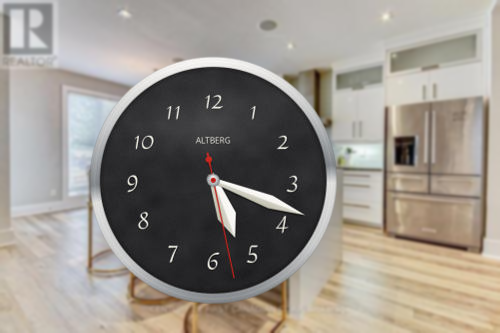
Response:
5.18.28
